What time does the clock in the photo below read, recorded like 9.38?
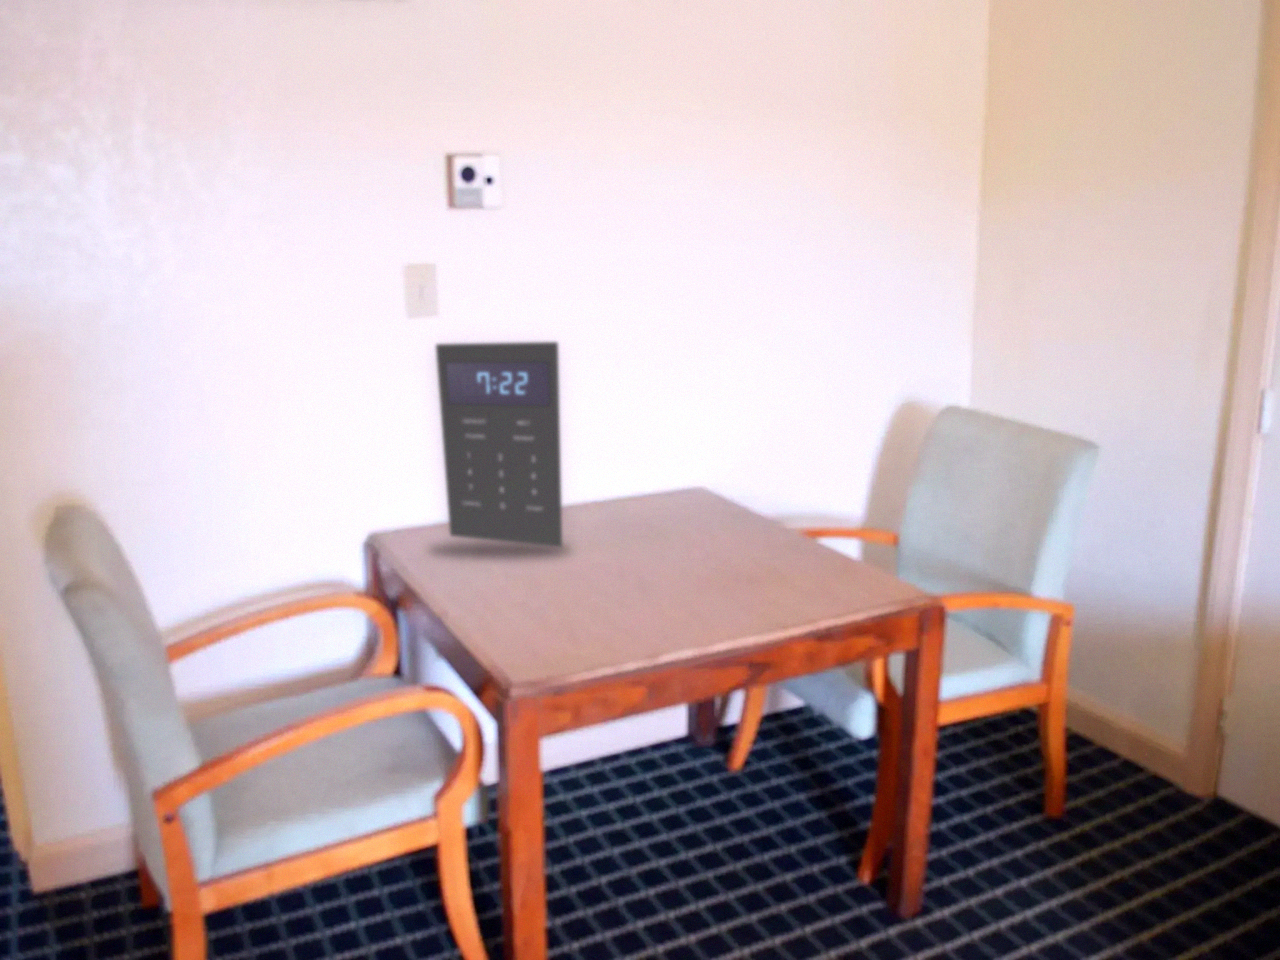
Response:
7.22
